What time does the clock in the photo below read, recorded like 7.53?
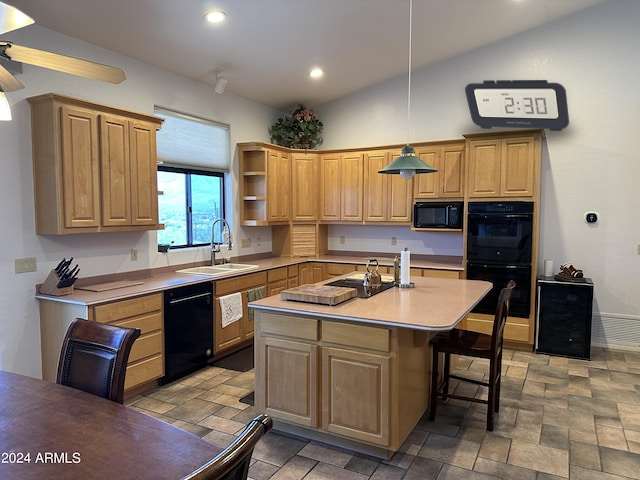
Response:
2.30
